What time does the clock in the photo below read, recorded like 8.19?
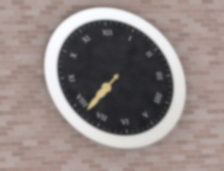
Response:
7.38
